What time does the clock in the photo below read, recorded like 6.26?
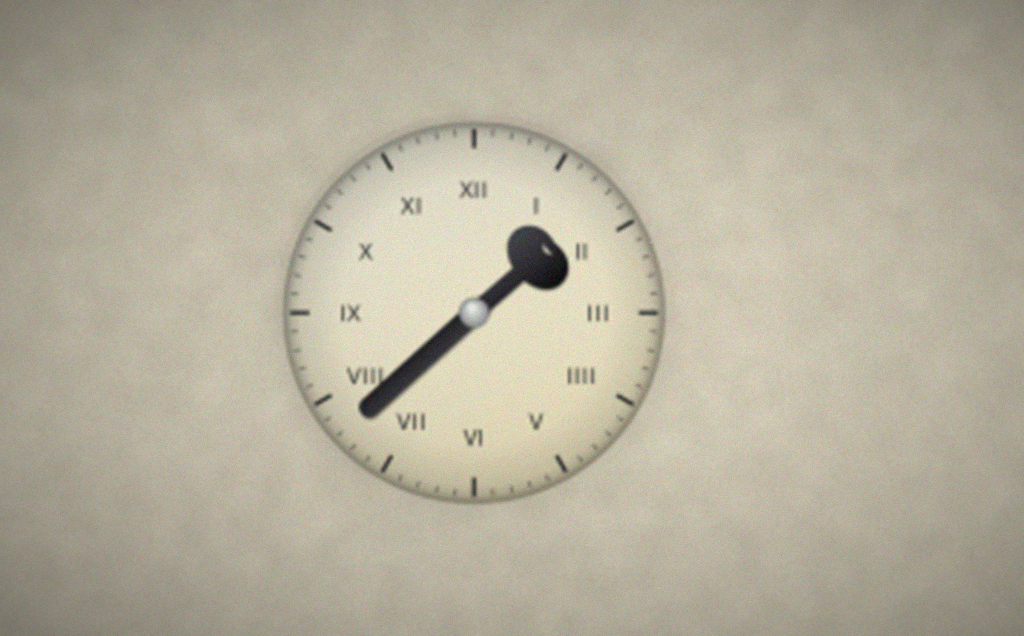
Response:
1.38
